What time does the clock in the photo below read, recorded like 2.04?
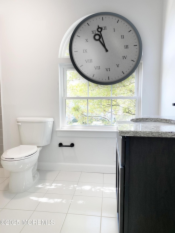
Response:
10.58
